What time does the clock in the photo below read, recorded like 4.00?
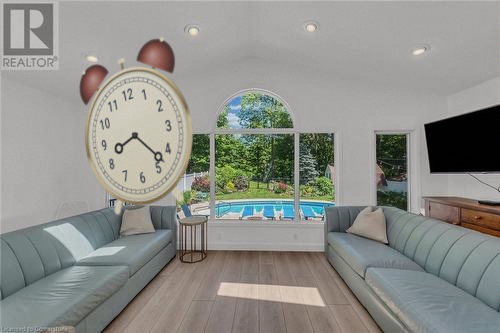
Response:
8.23
